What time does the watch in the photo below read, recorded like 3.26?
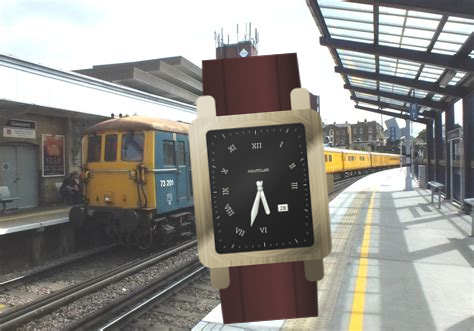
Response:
5.33
